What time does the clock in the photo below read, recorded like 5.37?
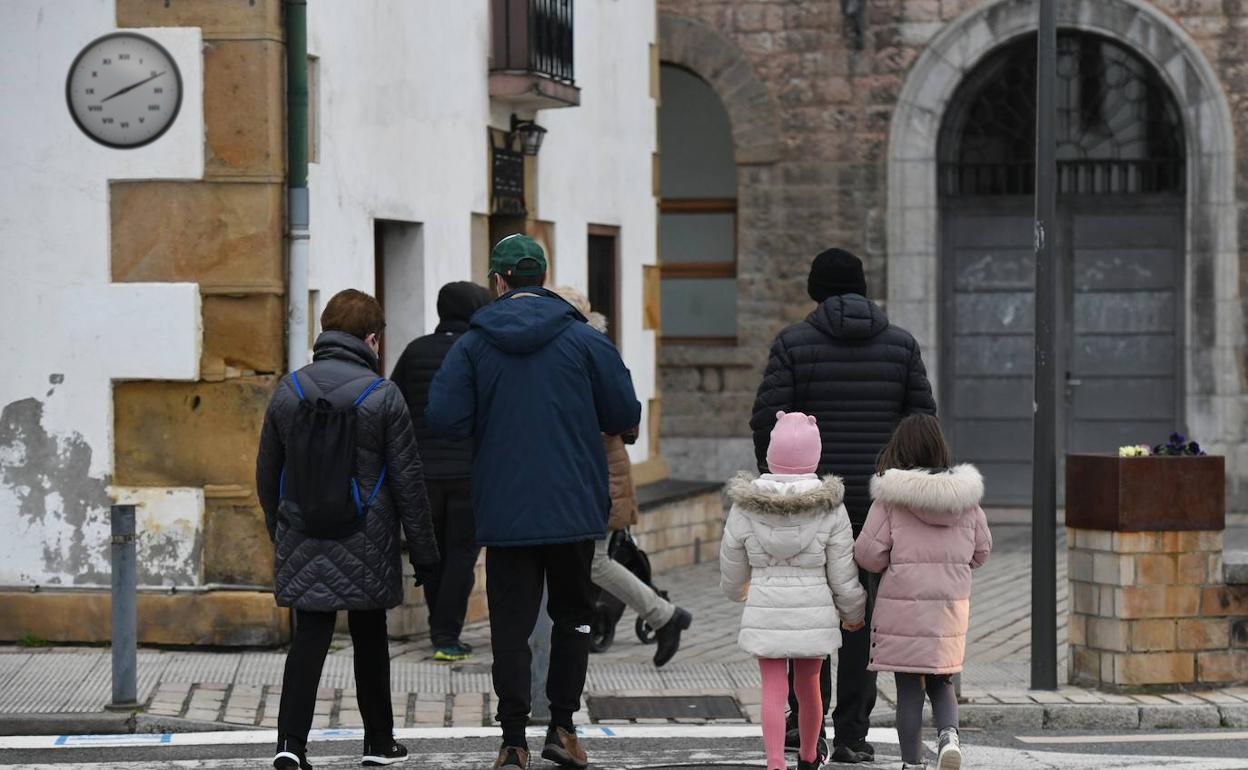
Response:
8.11
